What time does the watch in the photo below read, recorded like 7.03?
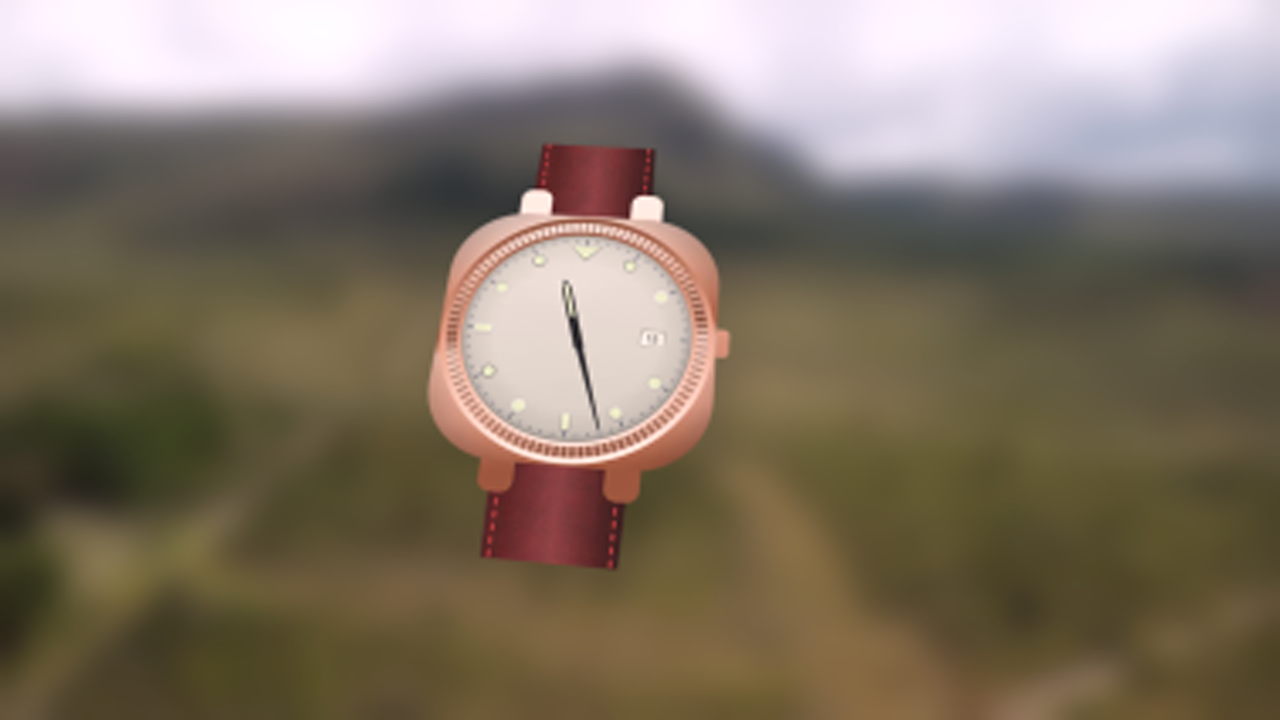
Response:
11.27
